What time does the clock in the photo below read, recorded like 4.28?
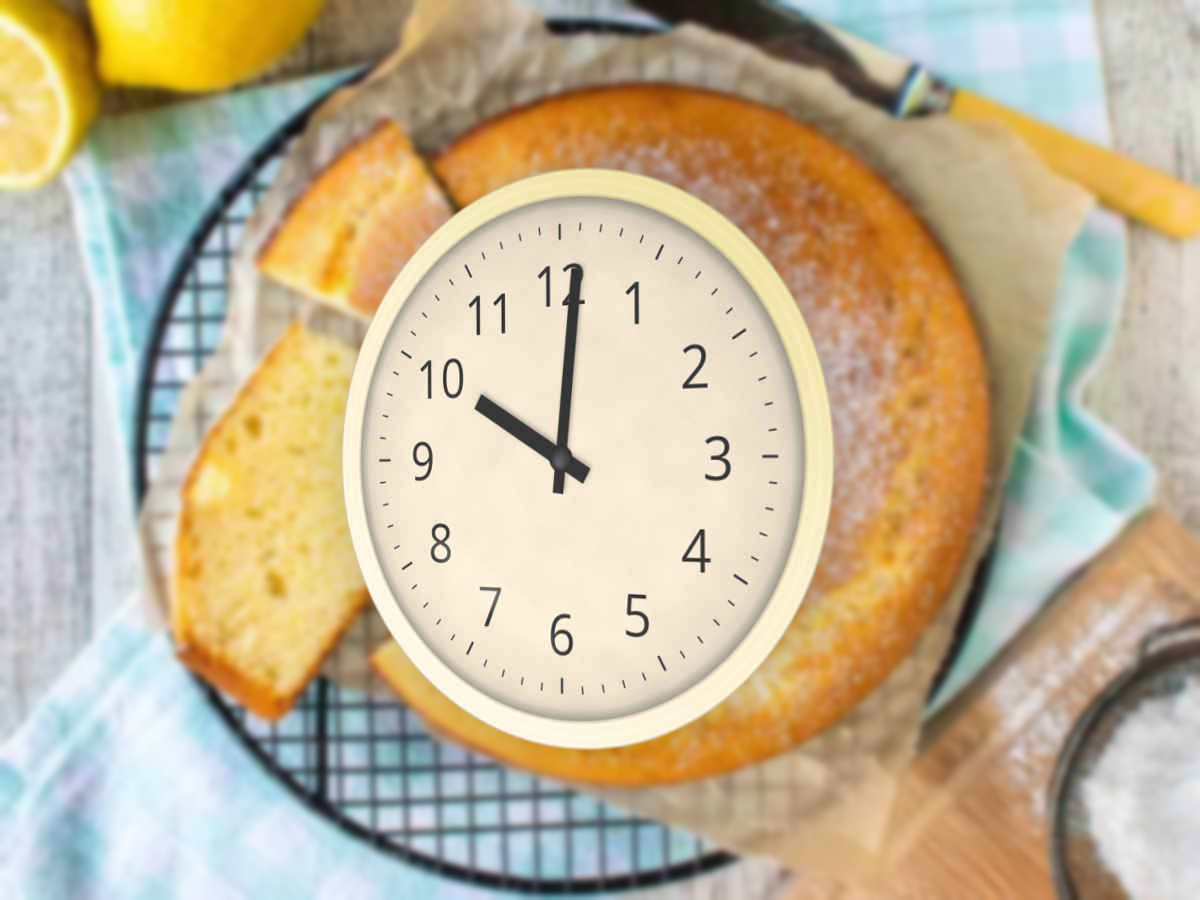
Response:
10.01
